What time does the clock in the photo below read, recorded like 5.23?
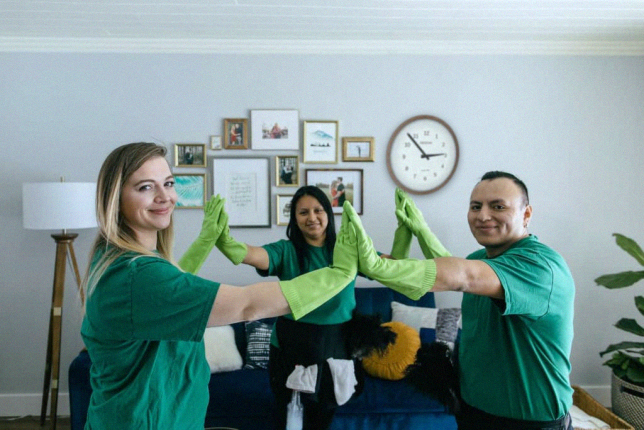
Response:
2.53
